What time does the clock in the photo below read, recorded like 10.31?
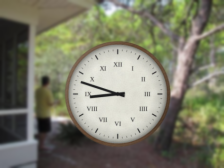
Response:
8.48
